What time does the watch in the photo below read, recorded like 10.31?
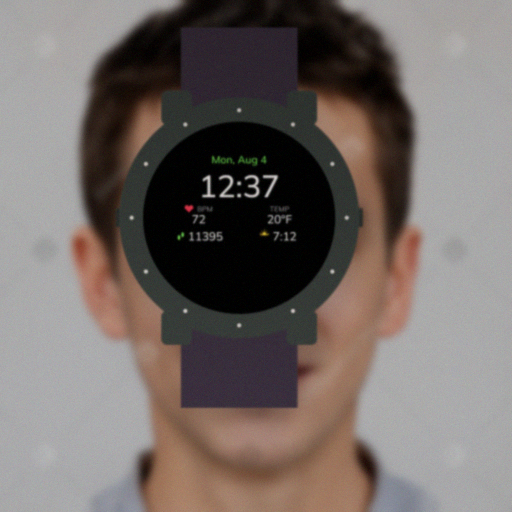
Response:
12.37
